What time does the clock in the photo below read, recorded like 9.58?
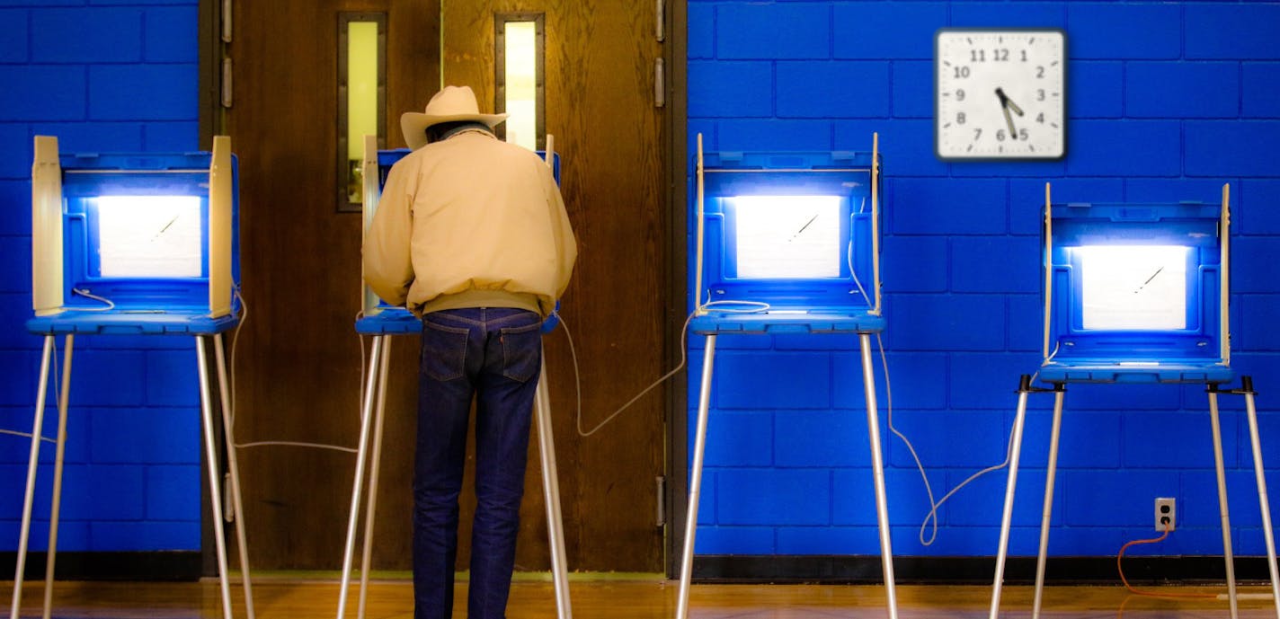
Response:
4.27
